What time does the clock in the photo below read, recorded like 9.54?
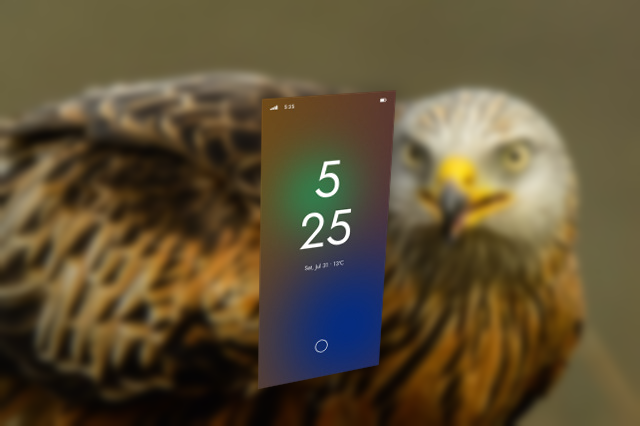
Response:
5.25
